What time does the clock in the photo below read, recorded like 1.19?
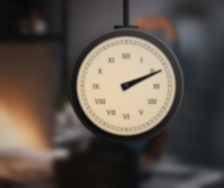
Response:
2.11
